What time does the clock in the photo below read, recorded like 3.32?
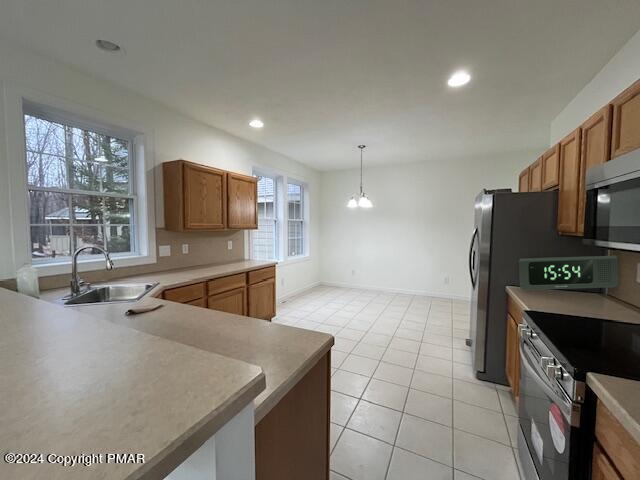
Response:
15.54
